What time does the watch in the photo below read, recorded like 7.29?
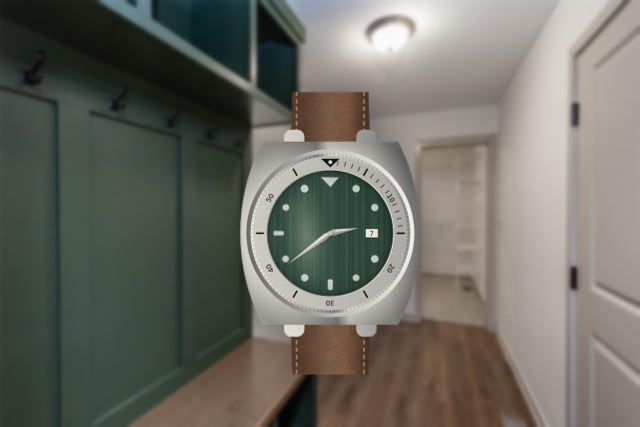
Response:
2.39
